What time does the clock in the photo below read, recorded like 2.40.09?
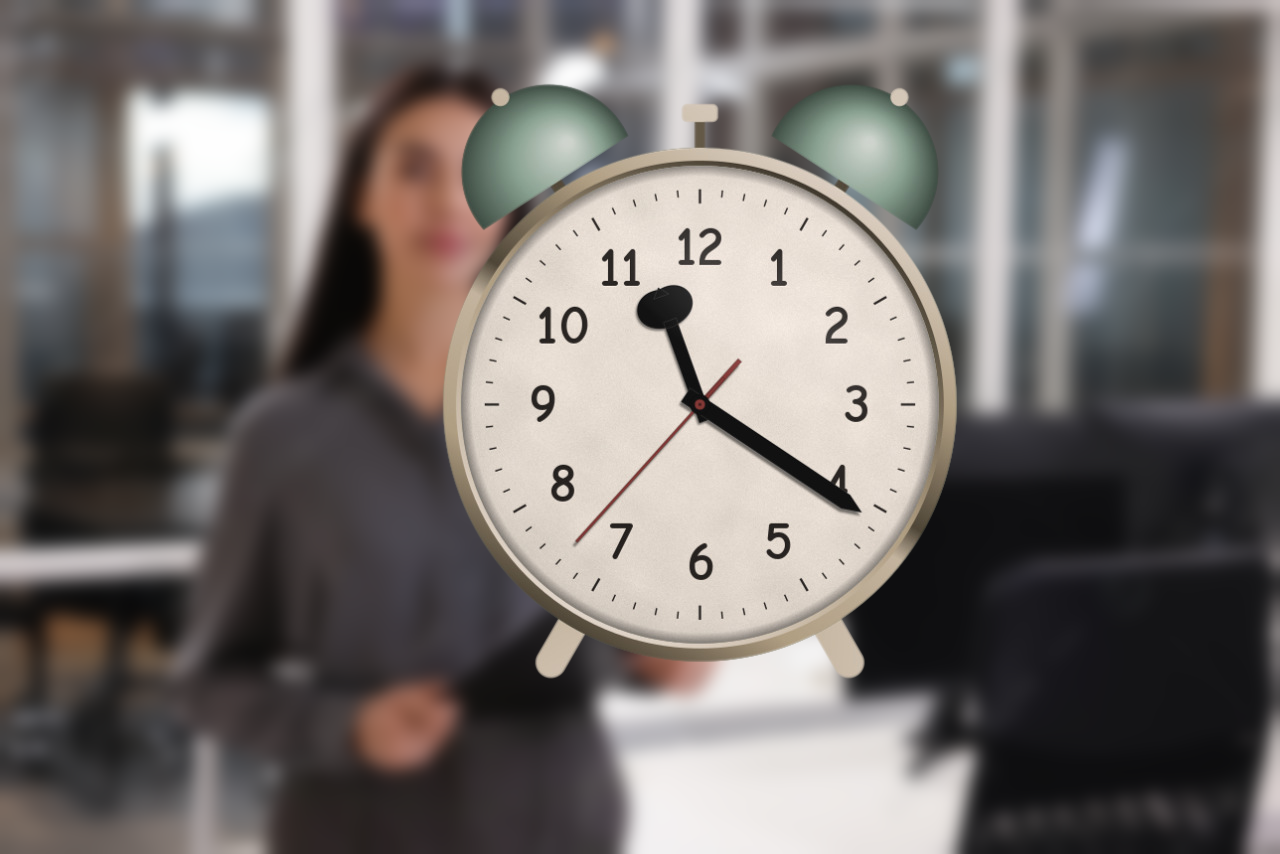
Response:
11.20.37
